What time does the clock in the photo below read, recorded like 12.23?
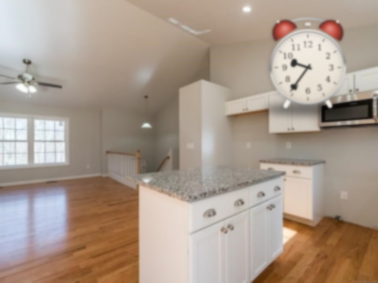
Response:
9.36
